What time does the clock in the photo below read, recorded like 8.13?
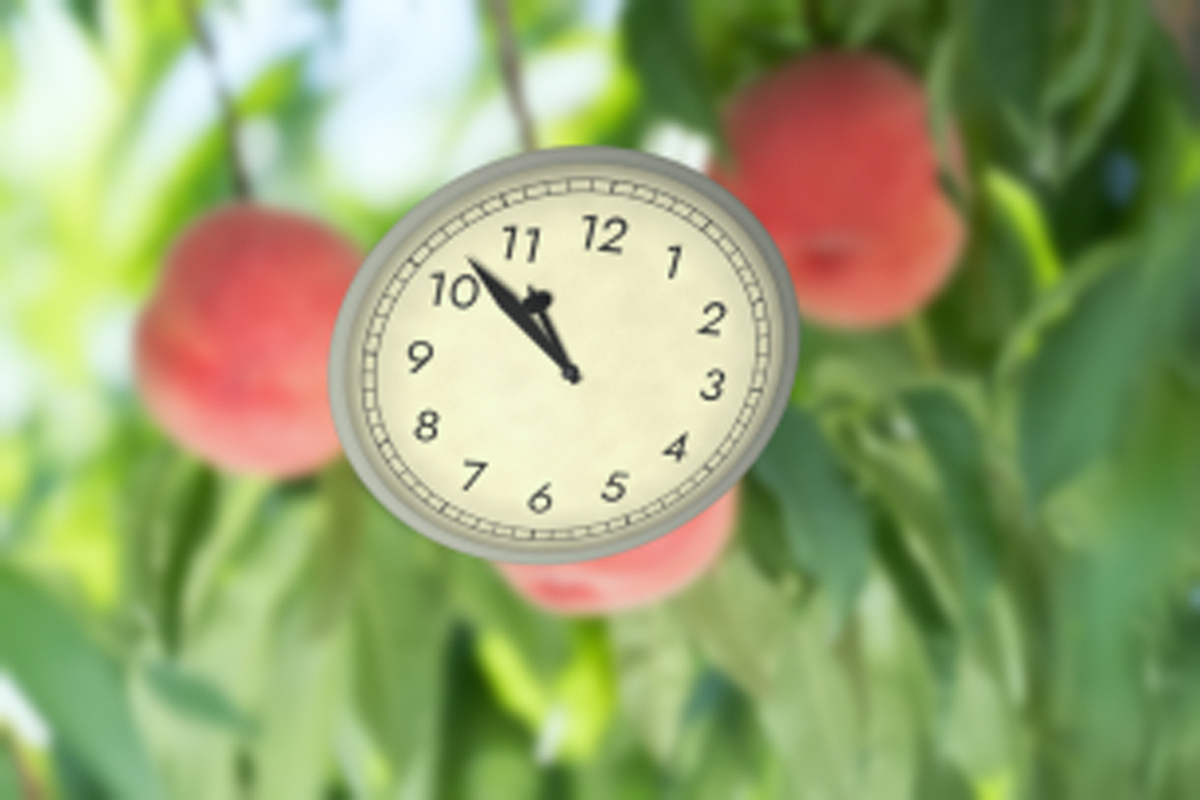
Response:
10.52
